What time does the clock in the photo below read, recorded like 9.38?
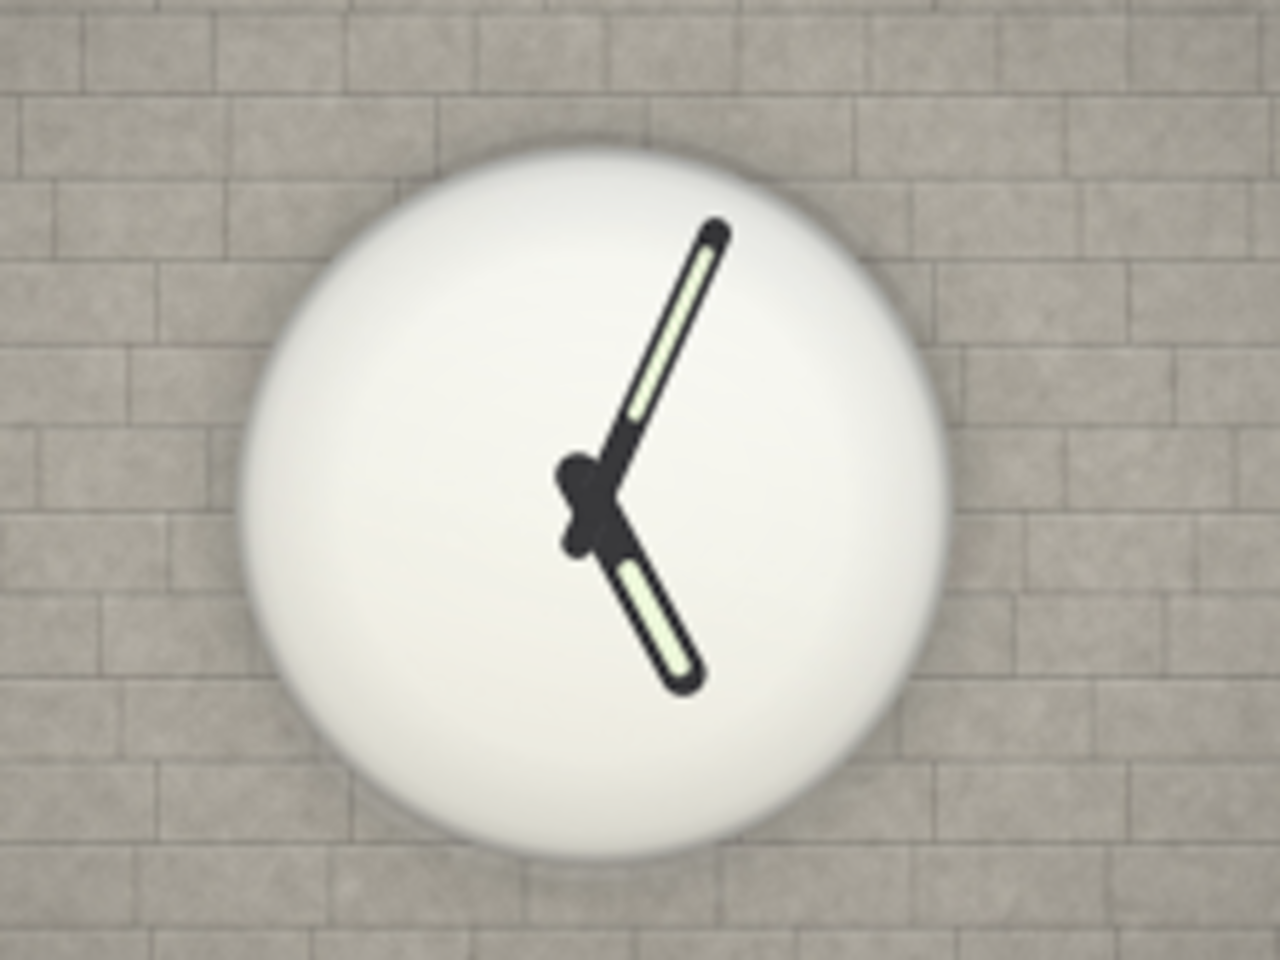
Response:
5.04
